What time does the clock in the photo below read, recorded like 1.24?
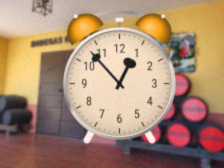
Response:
12.53
